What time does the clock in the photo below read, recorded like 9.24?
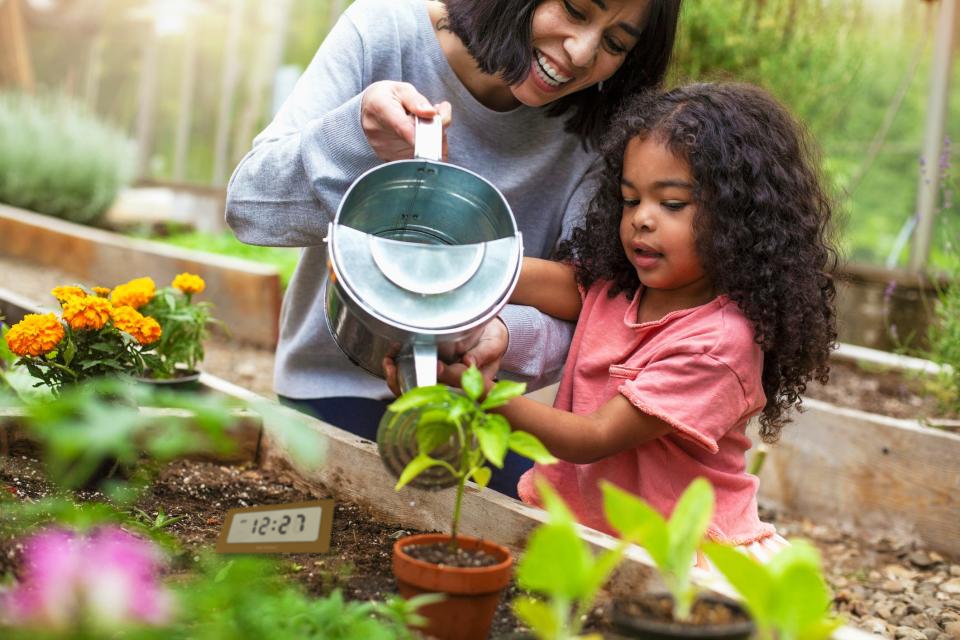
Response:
12.27
